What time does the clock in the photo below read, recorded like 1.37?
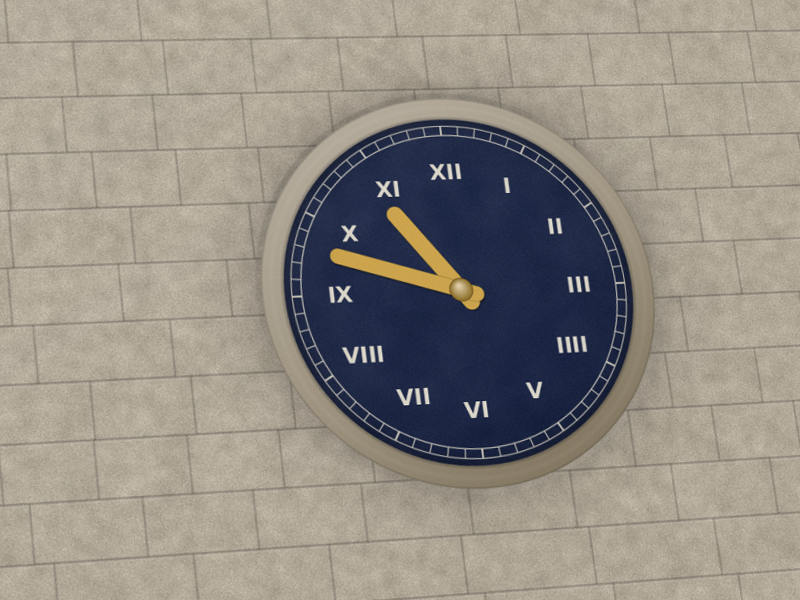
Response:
10.48
